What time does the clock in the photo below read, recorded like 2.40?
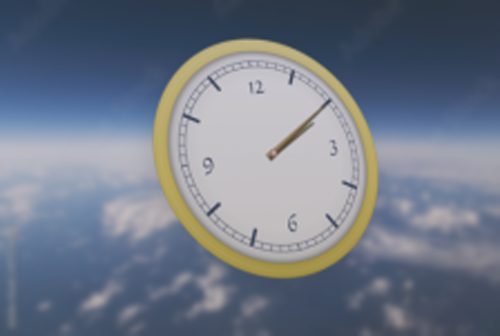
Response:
2.10
